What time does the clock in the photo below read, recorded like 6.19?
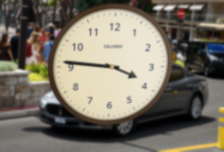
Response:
3.46
